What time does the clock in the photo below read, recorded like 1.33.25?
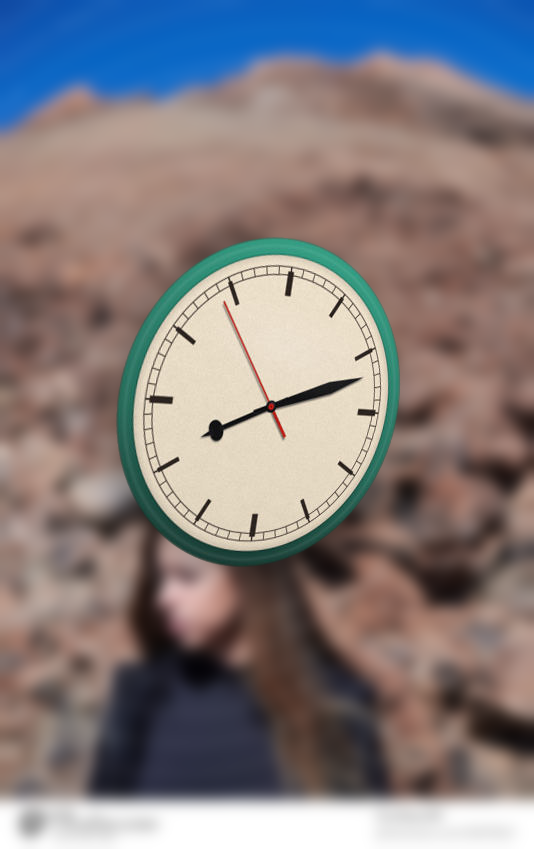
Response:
8.11.54
